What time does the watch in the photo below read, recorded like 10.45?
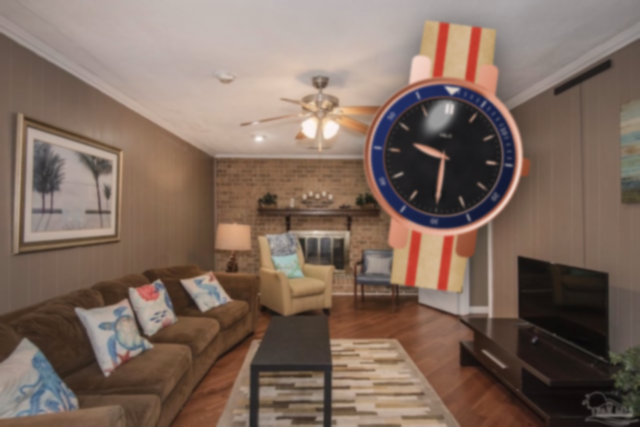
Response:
9.30
